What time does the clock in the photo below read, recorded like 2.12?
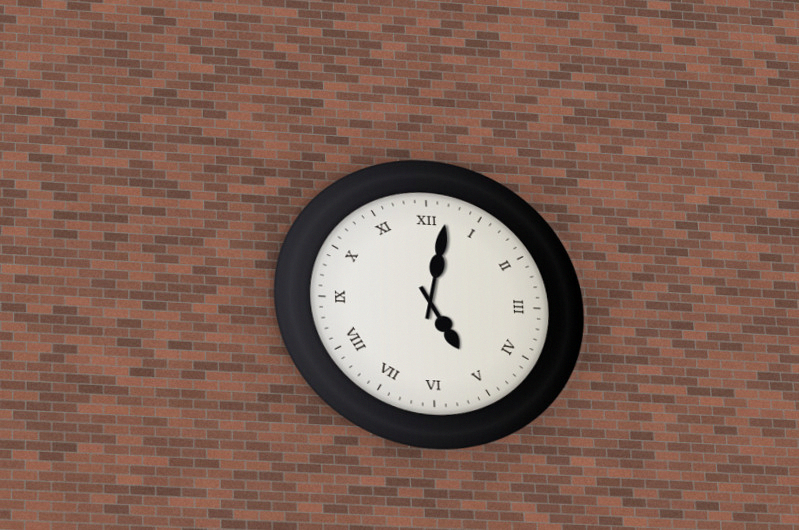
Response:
5.02
